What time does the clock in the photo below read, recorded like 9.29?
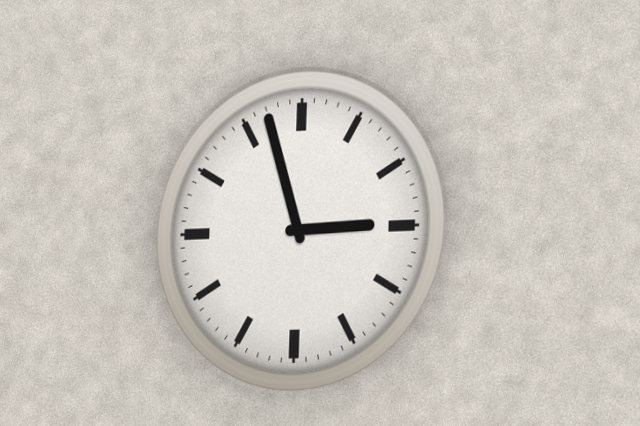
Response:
2.57
